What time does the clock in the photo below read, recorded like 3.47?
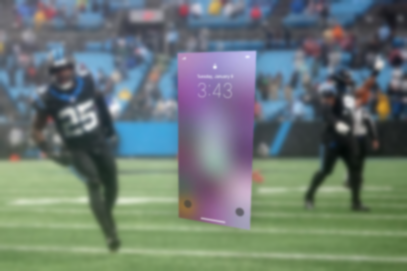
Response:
3.43
